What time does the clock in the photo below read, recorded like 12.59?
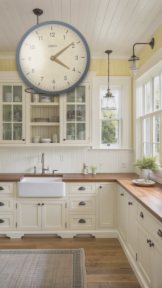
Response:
4.09
